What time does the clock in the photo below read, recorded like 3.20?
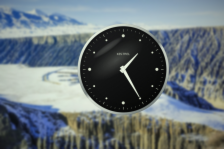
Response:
1.25
